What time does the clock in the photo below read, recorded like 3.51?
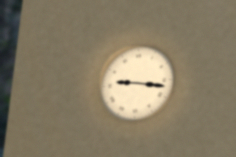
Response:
9.17
